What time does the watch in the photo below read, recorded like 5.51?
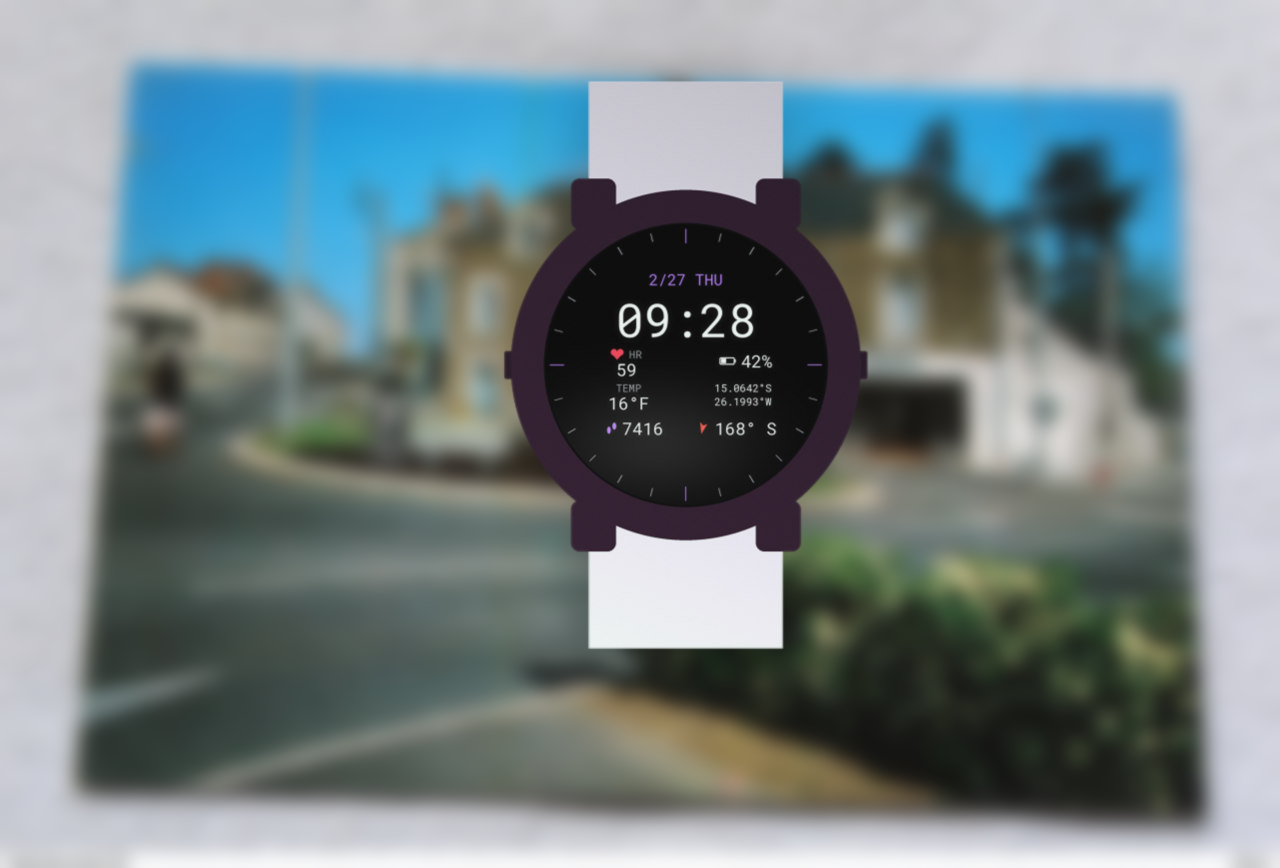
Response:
9.28
